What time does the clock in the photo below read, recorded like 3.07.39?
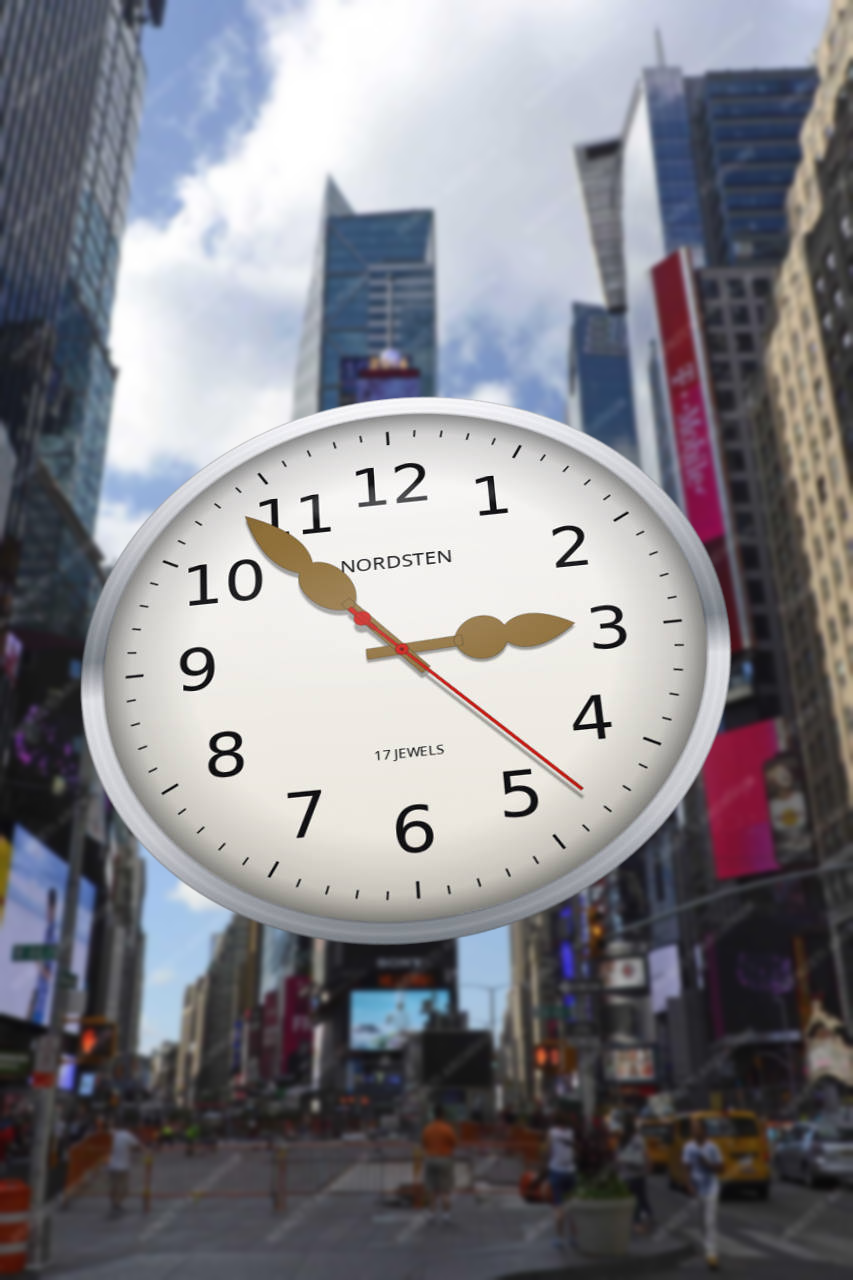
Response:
2.53.23
